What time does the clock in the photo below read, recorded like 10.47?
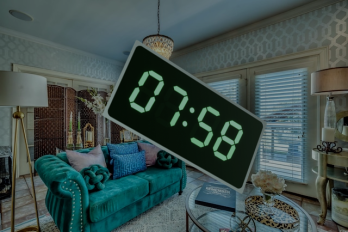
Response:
7.58
